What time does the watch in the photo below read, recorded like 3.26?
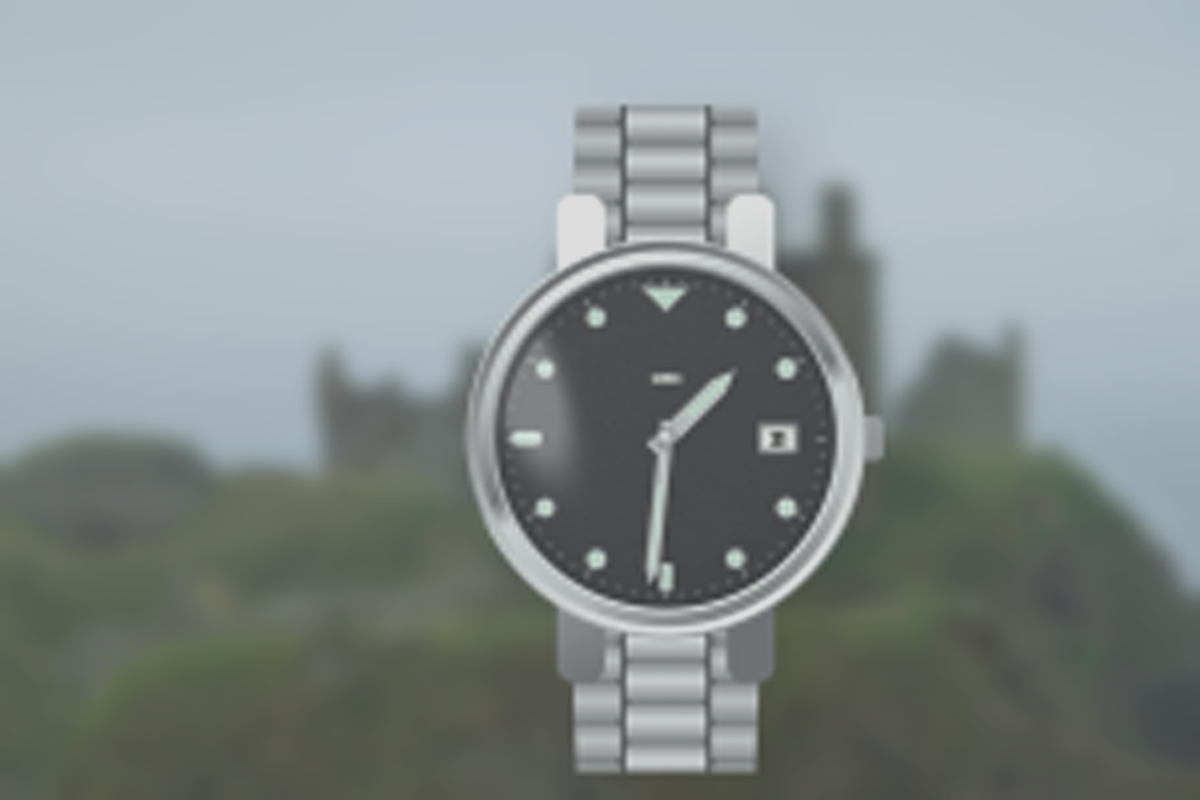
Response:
1.31
